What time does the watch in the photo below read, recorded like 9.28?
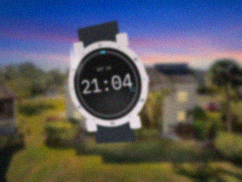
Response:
21.04
